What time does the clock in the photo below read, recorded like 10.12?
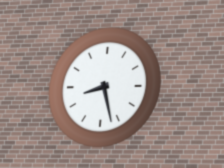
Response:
8.27
